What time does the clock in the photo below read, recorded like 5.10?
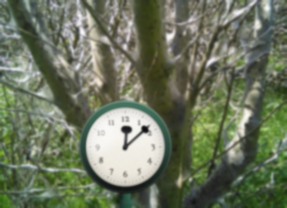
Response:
12.08
